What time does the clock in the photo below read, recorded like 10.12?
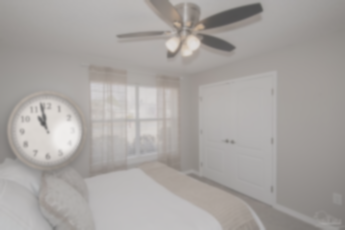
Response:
10.58
